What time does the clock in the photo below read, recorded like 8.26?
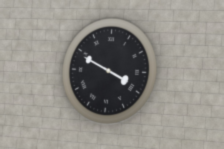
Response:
3.49
